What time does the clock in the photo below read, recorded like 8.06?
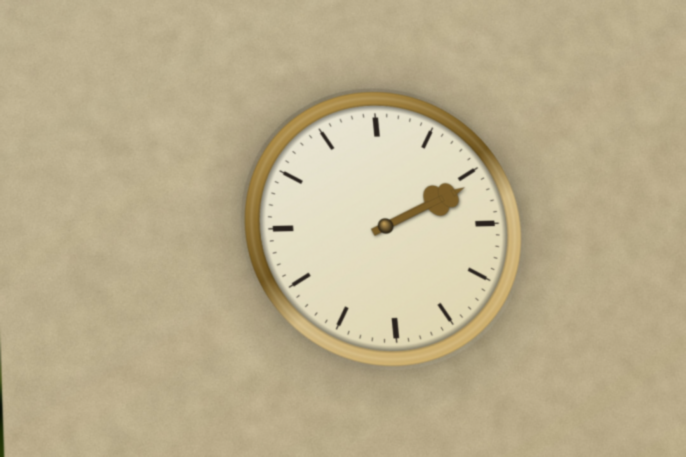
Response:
2.11
